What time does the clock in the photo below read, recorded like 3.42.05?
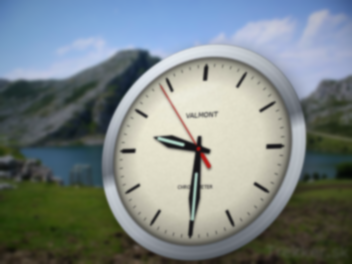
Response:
9.29.54
